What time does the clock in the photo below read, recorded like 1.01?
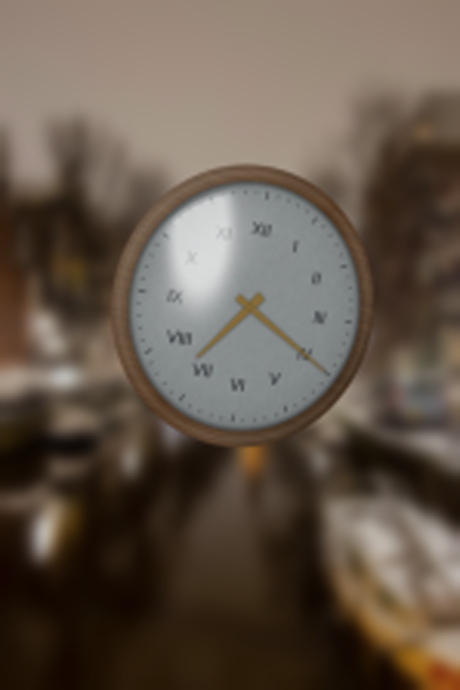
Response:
7.20
